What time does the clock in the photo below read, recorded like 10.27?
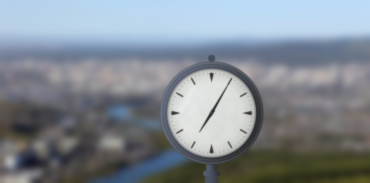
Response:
7.05
